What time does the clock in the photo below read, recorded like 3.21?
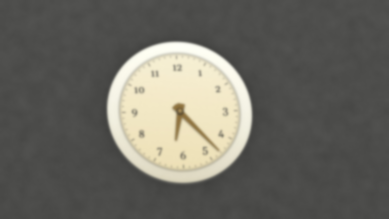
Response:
6.23
